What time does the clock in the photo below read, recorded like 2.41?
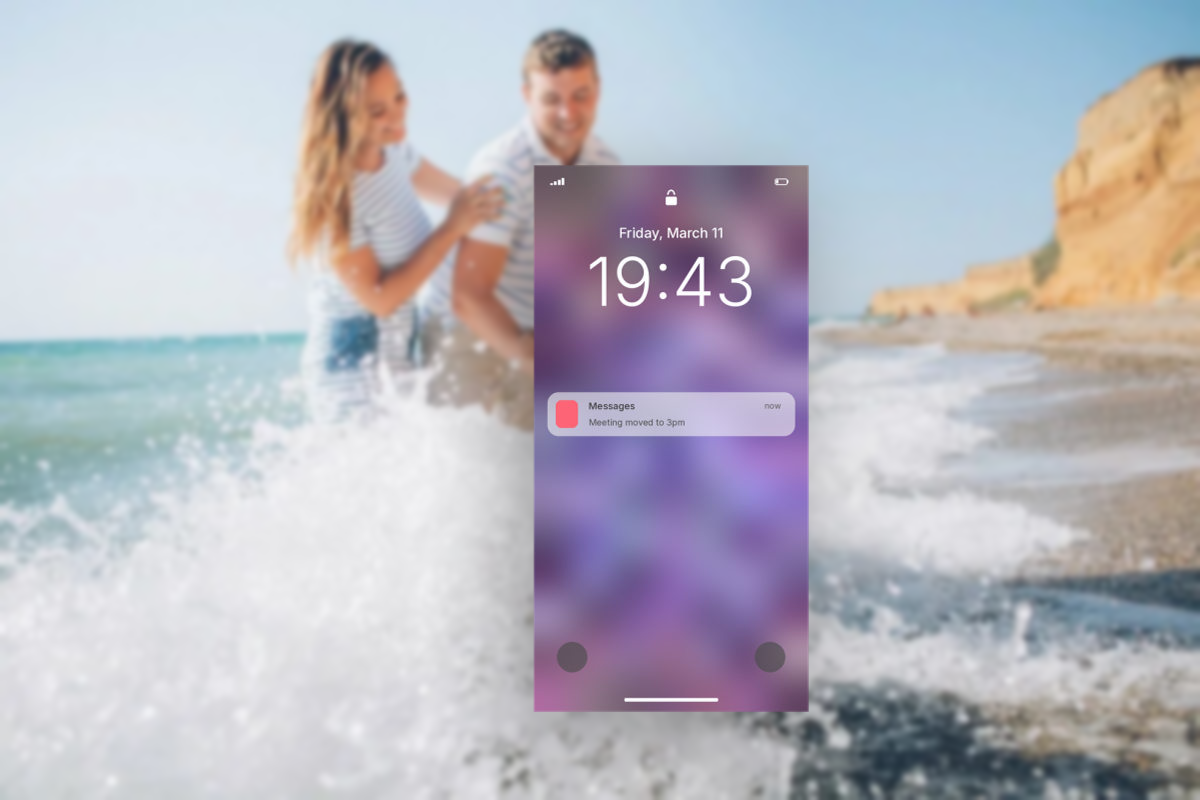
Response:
19.43
